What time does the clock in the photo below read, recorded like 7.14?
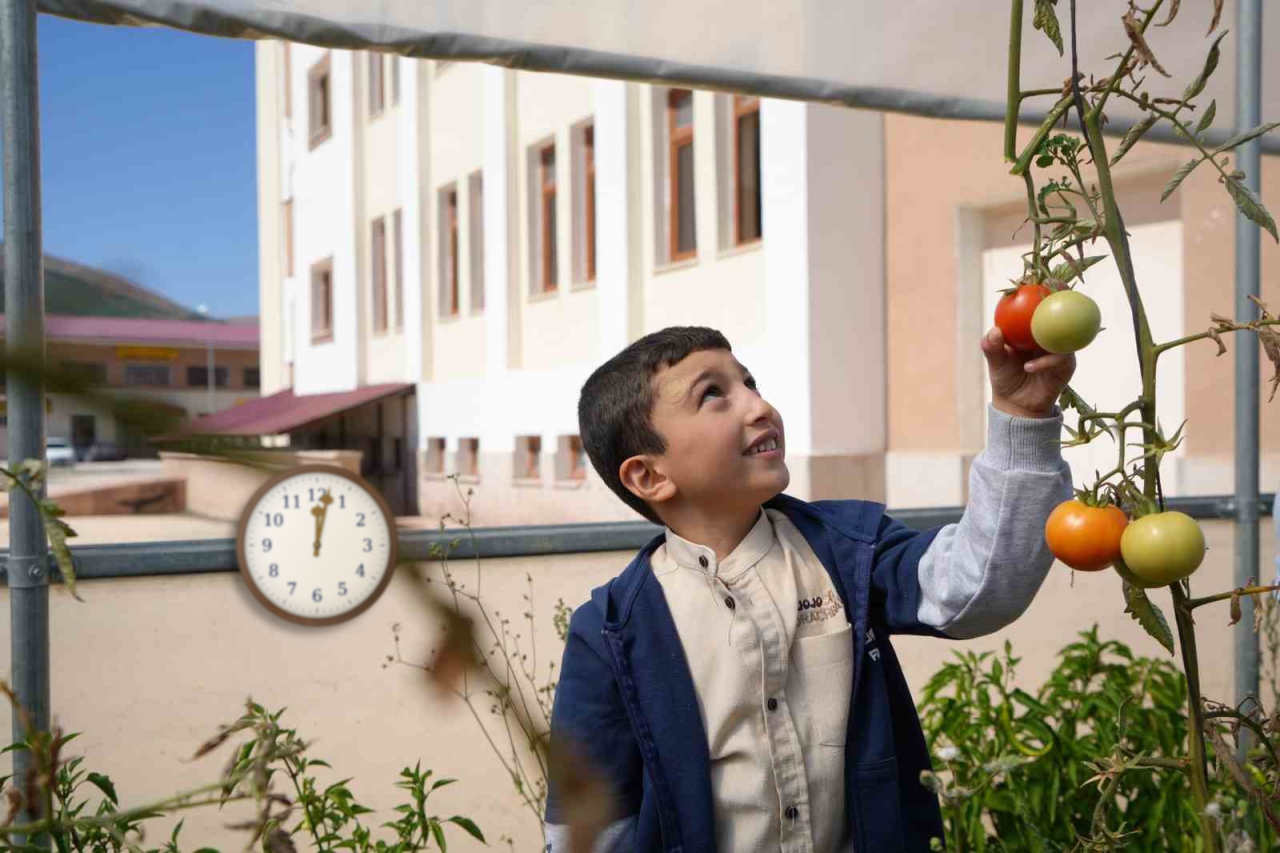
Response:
12.02
